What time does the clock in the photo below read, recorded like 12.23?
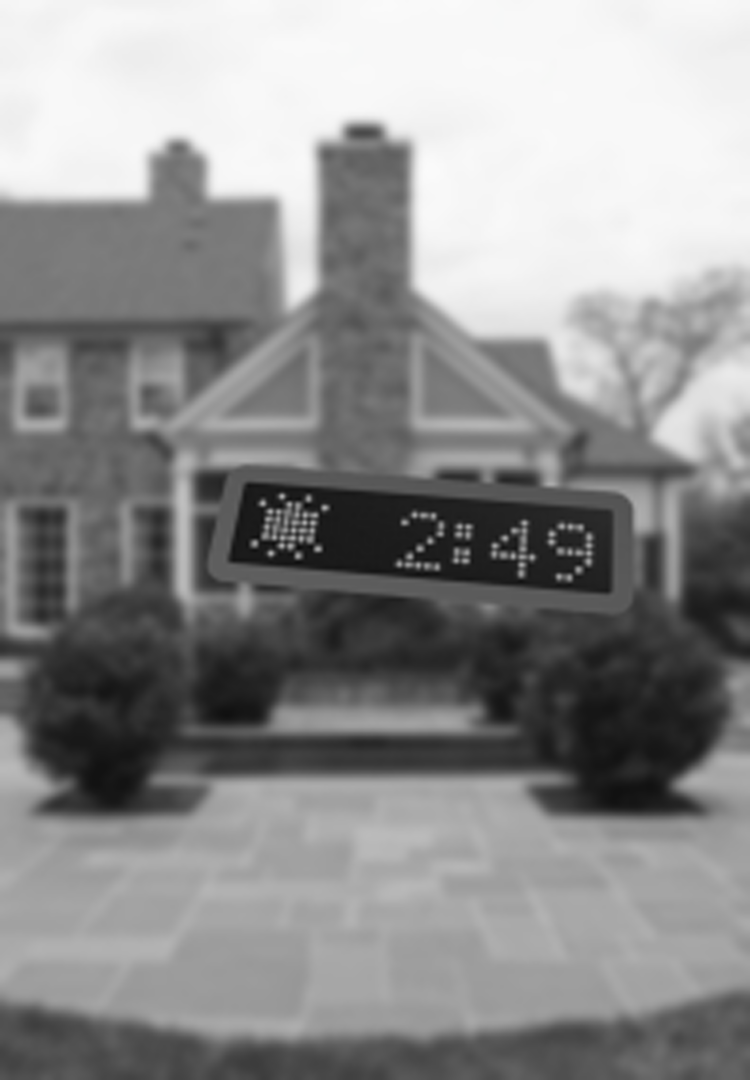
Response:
2.49
